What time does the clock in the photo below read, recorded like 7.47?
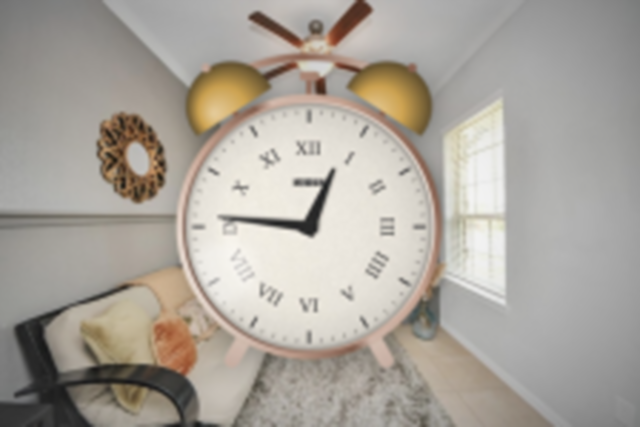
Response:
12.46
